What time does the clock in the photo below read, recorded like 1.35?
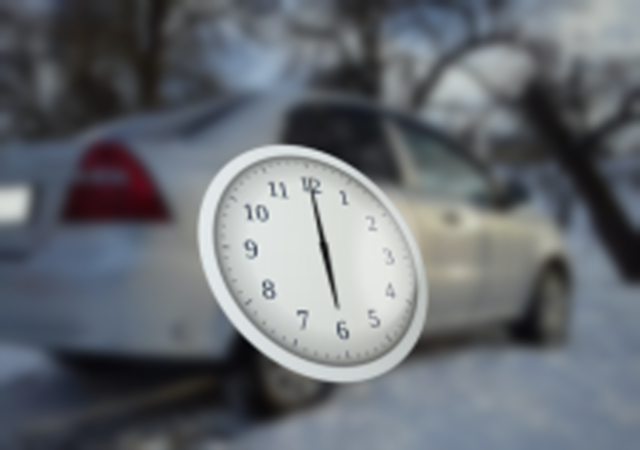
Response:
6.00
